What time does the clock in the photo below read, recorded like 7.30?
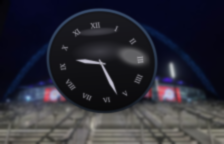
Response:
9.27
